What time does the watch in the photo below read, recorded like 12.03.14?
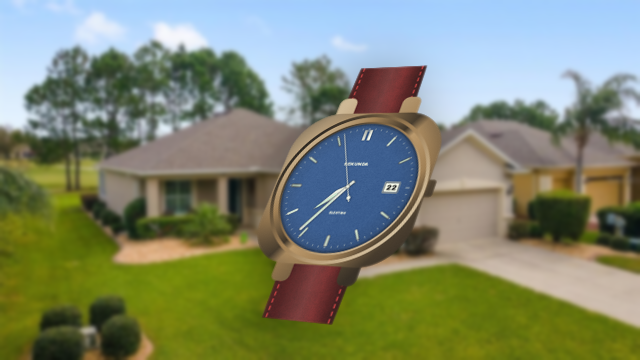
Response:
7.35.56
